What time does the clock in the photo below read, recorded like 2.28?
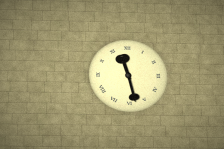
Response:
11.28
